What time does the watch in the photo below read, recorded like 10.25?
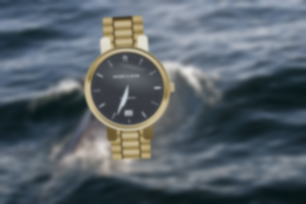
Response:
6.34
